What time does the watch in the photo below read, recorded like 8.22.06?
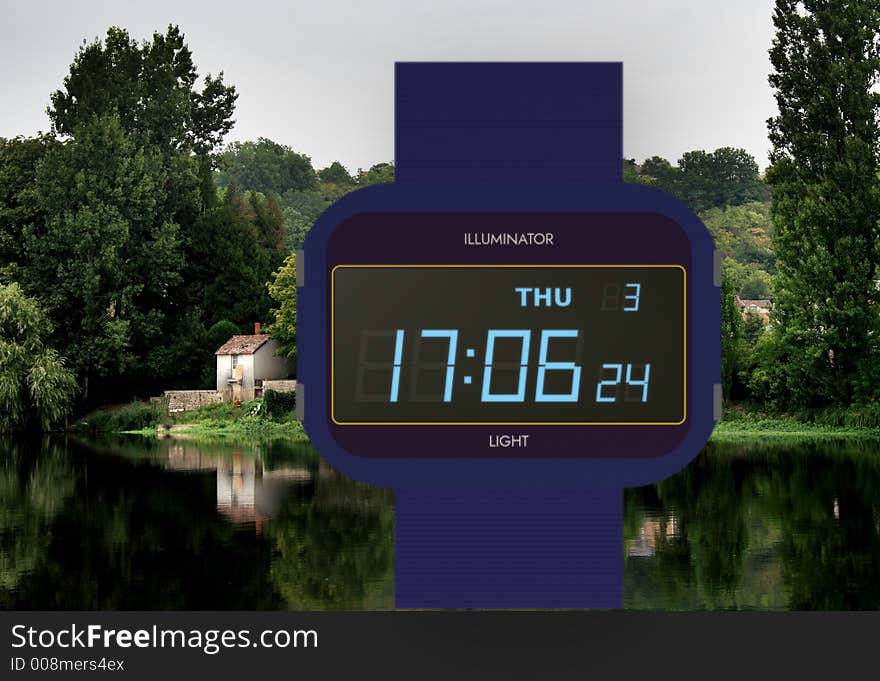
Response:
17.06.24
